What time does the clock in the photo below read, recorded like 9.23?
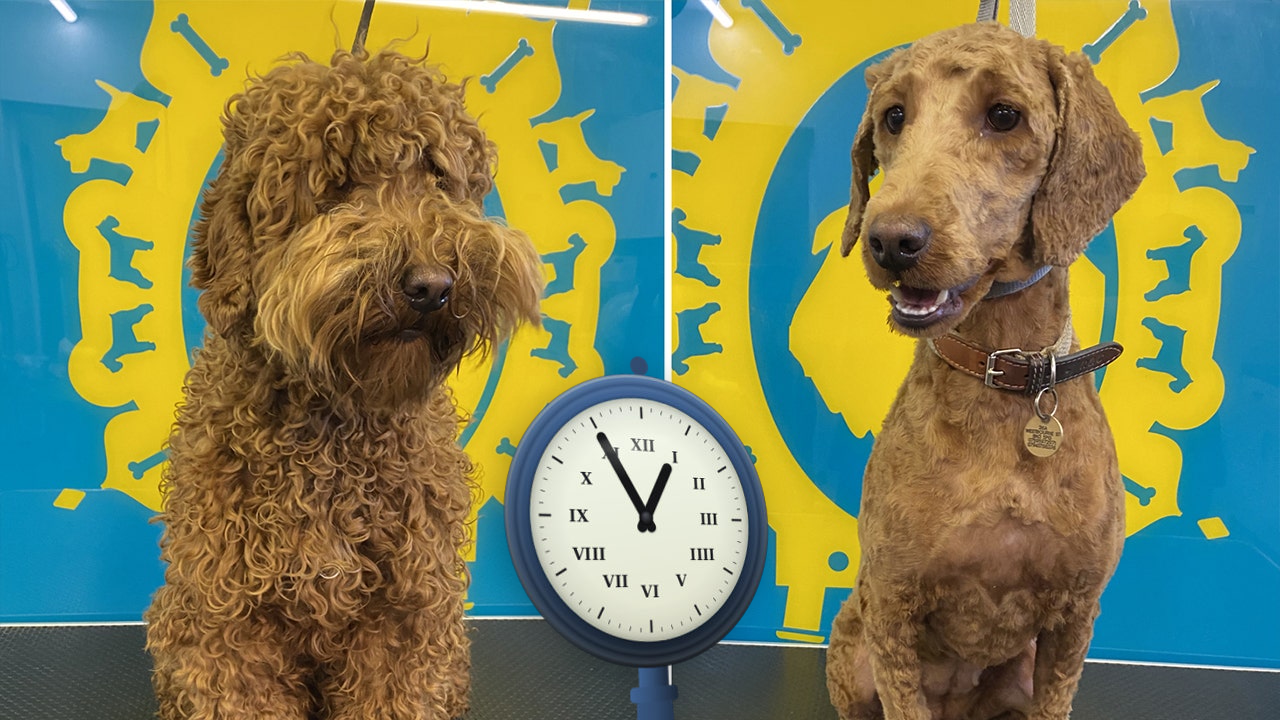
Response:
12.55
